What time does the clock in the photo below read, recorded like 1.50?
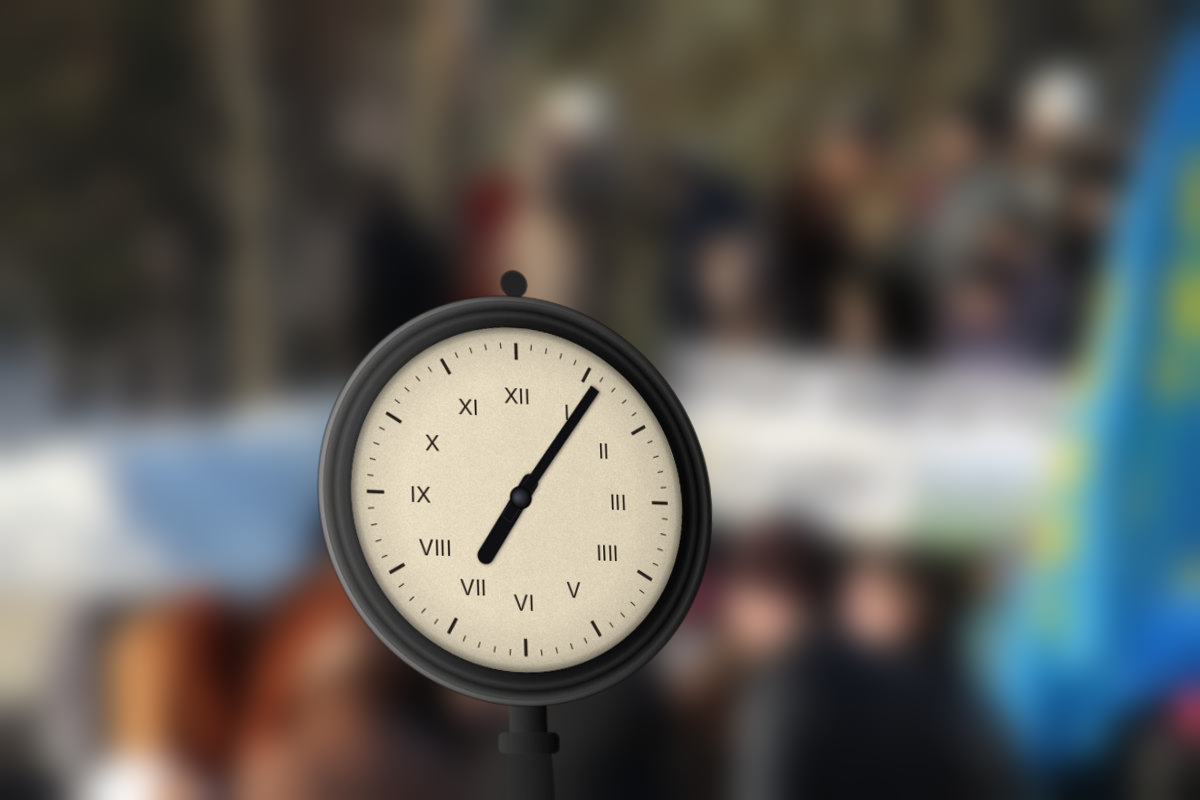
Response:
7.06
